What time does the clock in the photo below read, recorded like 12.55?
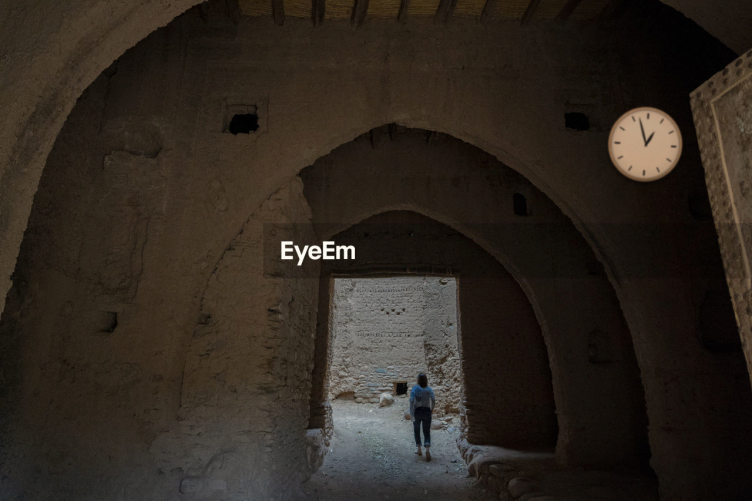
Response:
12.57
